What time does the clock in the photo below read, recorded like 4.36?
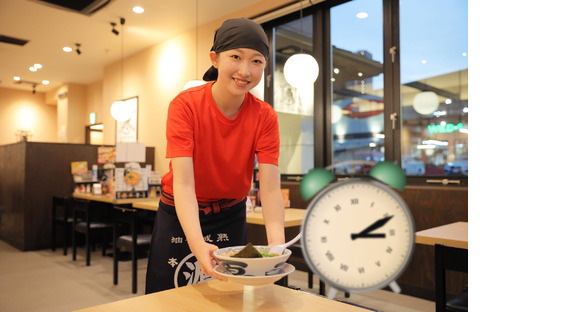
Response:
3.11
